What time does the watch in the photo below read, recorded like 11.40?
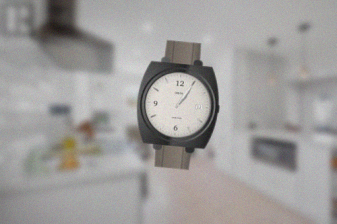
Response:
1.05
